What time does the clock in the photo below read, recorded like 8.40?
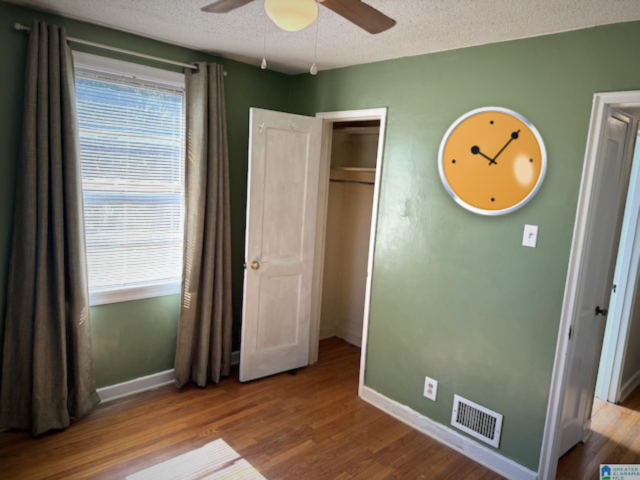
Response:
10.07
